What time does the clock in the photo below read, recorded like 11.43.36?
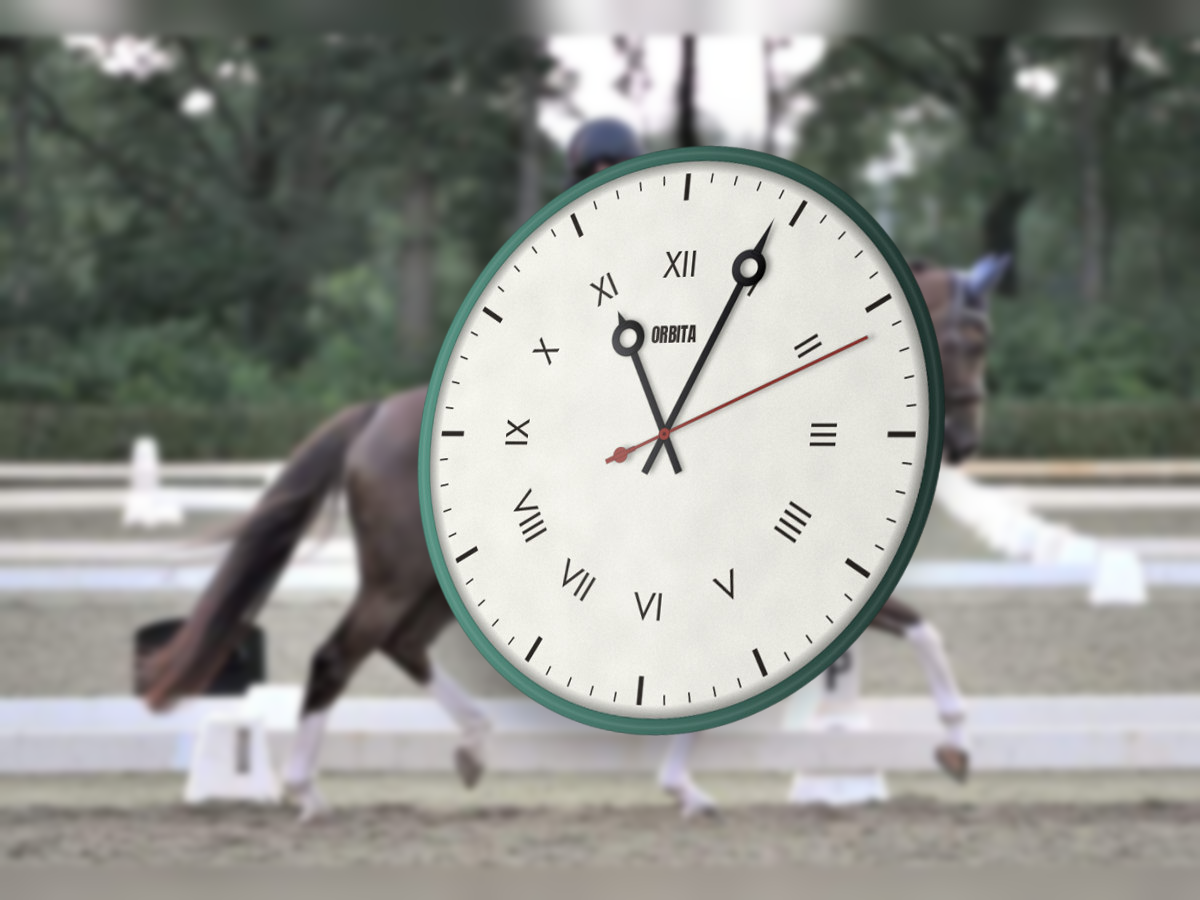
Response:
11.04.11
